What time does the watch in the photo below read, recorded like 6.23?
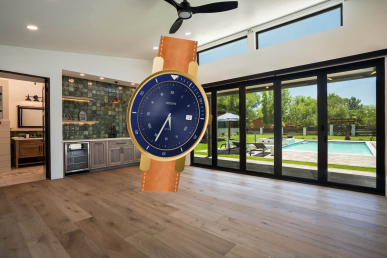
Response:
5.34
